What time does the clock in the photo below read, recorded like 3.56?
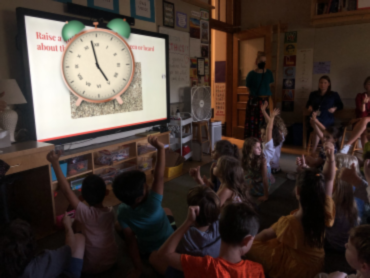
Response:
4.58
